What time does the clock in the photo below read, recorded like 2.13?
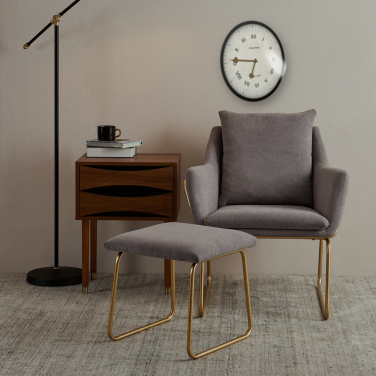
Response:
6.46
